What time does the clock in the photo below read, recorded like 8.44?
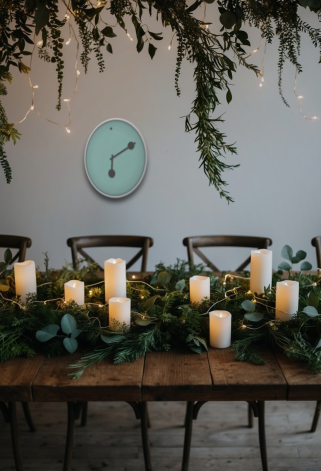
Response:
6.11
